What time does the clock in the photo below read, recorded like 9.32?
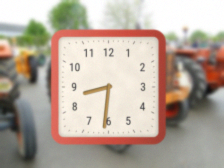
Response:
8.31
